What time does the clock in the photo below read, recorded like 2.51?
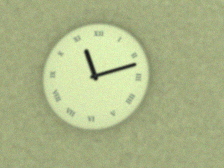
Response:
11.12
